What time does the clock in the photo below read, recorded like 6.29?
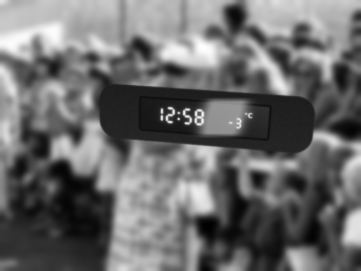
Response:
12.58
